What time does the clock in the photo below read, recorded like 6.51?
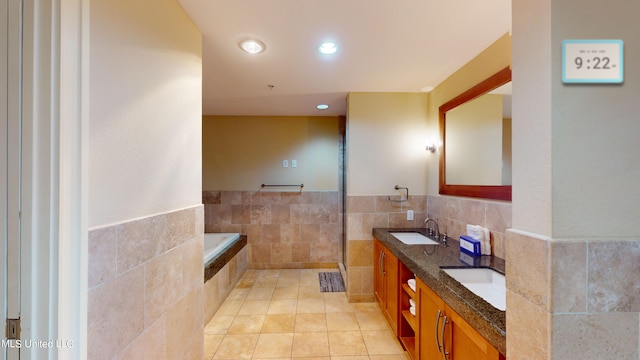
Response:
9.22
